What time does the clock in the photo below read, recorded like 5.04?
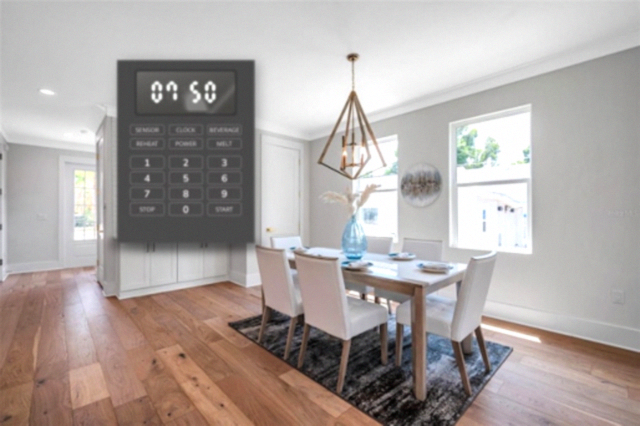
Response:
7.50
